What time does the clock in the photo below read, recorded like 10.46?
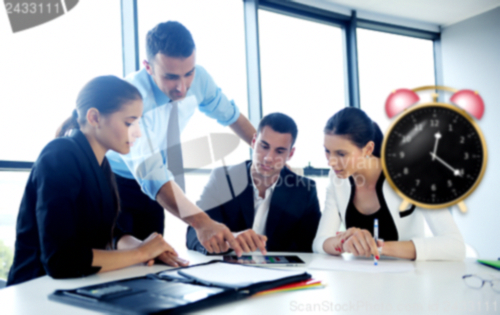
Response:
12.21
